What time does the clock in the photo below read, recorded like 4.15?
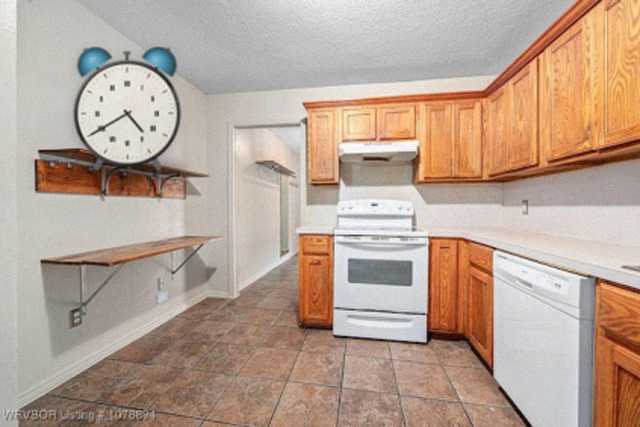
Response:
4.40
